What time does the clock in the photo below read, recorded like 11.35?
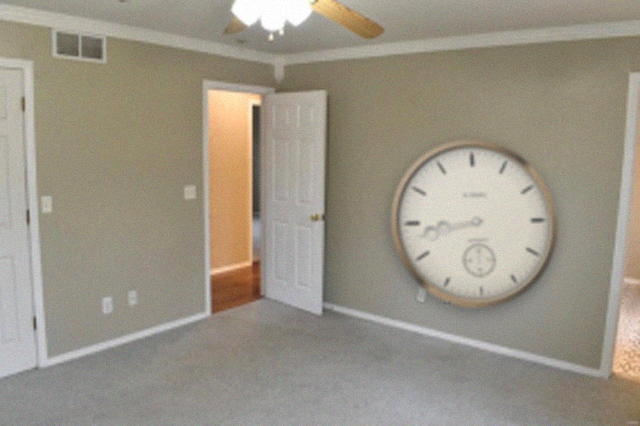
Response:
8.43
